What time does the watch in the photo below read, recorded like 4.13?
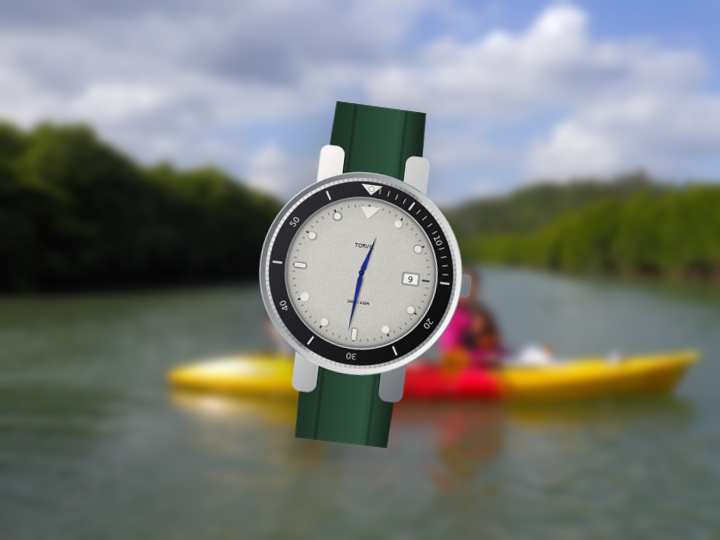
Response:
12.31
